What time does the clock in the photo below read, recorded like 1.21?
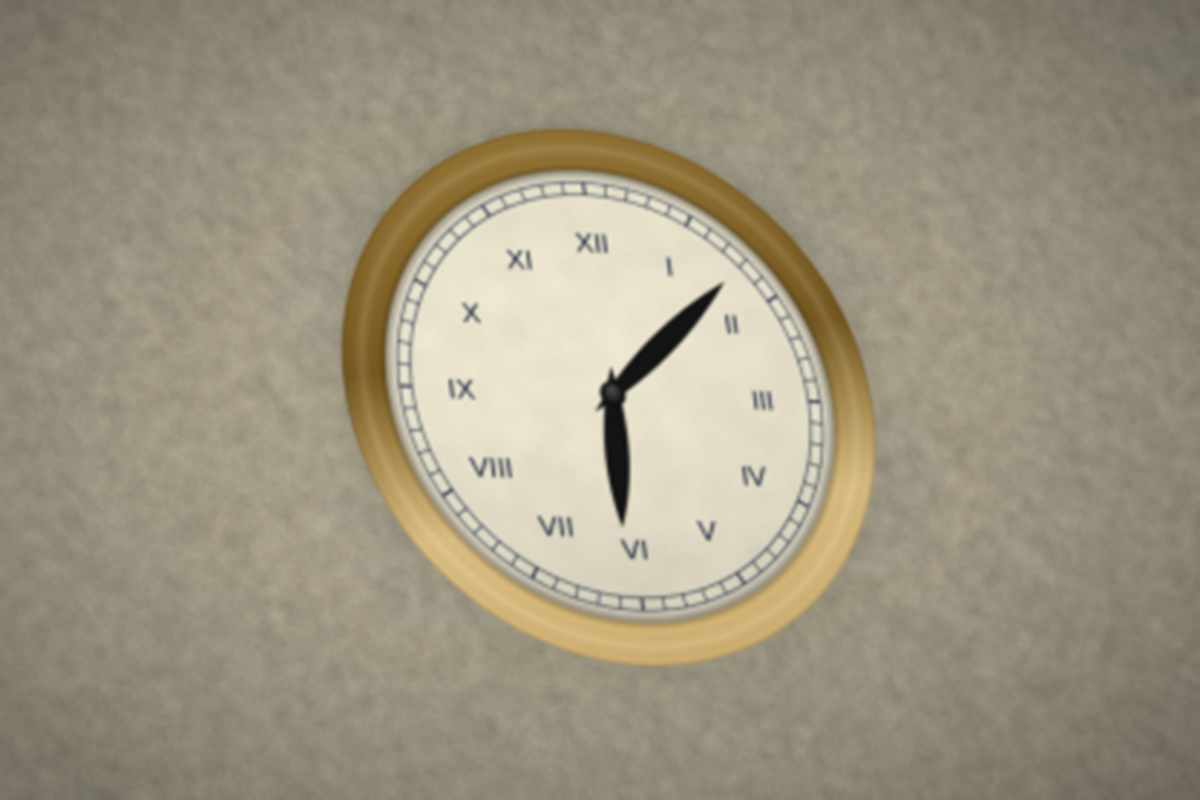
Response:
6.08
